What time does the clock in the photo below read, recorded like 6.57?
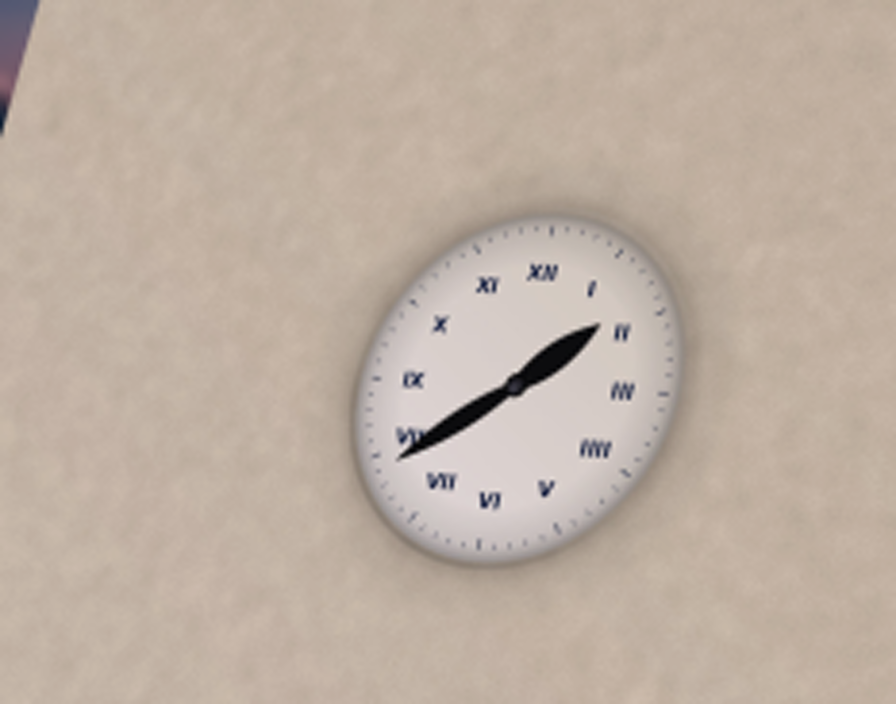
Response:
1.39
